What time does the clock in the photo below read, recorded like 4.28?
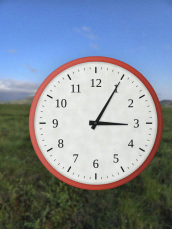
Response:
3.05
